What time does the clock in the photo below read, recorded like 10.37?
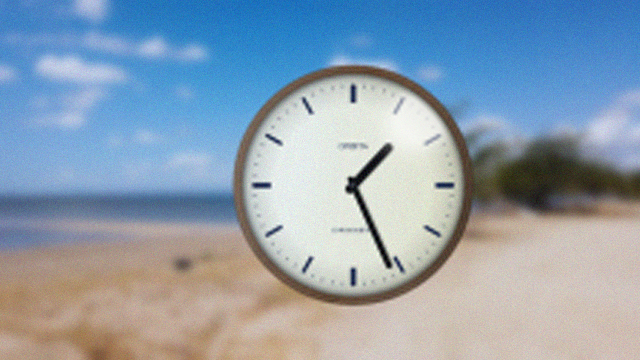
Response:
1.26
